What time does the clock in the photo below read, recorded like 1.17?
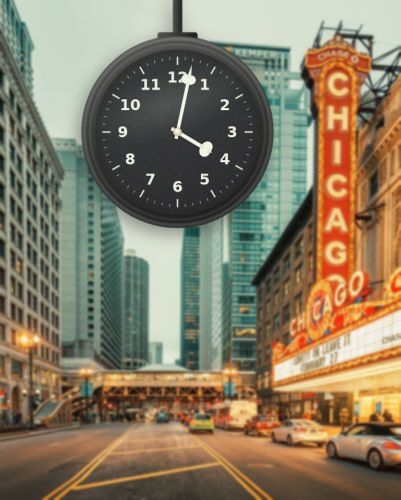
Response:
4.02
